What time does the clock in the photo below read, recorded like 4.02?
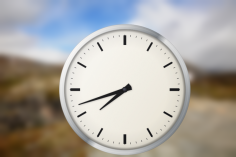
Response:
7.42
